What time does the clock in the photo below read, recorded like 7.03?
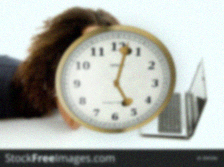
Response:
5.02
